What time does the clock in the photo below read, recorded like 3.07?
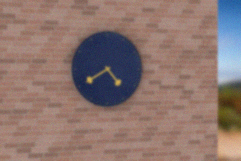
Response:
4.40
